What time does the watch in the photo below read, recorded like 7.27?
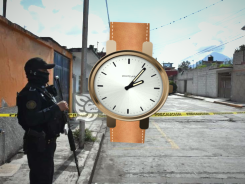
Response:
2.06
